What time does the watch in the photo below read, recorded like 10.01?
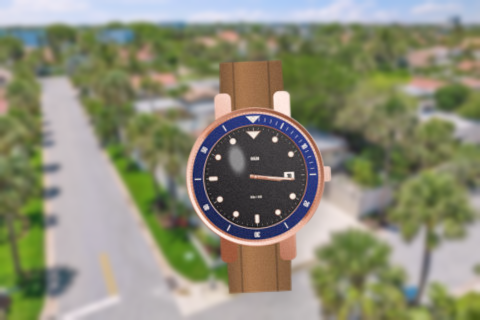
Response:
3.16
